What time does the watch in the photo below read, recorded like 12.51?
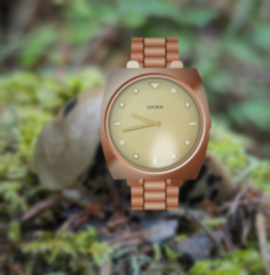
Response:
9.43
